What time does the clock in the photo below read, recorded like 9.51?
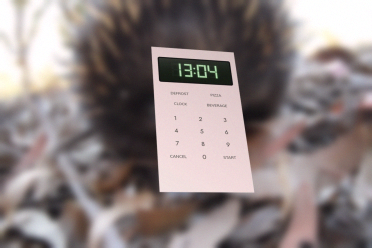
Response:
13.04
